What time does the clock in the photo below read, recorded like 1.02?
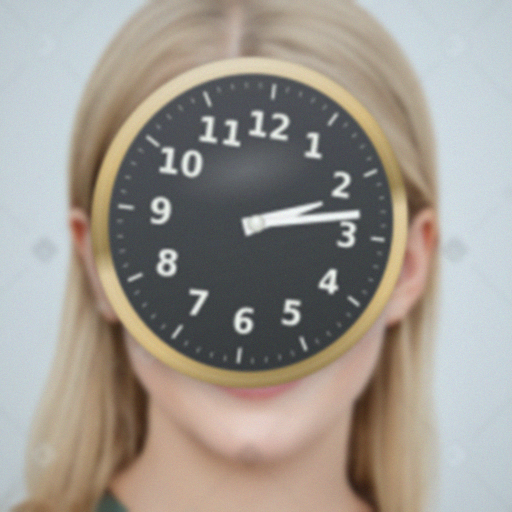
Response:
2.13
